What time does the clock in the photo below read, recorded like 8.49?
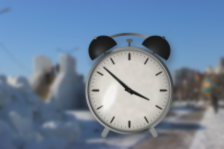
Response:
3.52
